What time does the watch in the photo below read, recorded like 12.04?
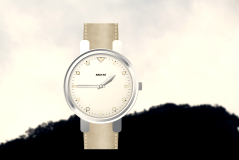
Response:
1.45
